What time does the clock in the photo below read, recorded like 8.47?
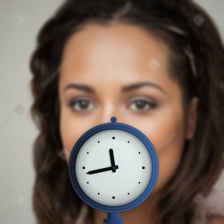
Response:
11.43
